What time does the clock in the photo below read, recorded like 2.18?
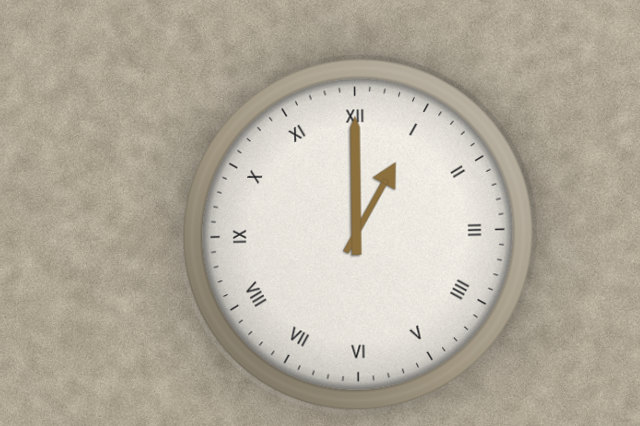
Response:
1.00
